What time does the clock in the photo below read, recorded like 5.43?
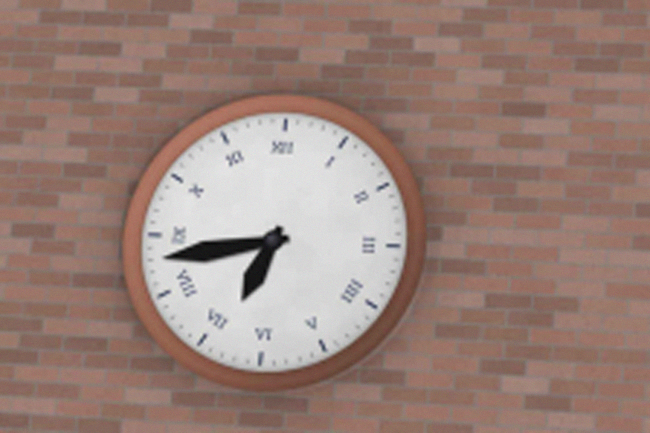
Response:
6.43
